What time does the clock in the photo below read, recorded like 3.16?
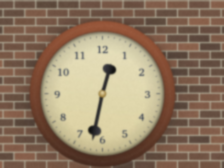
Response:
12.32
